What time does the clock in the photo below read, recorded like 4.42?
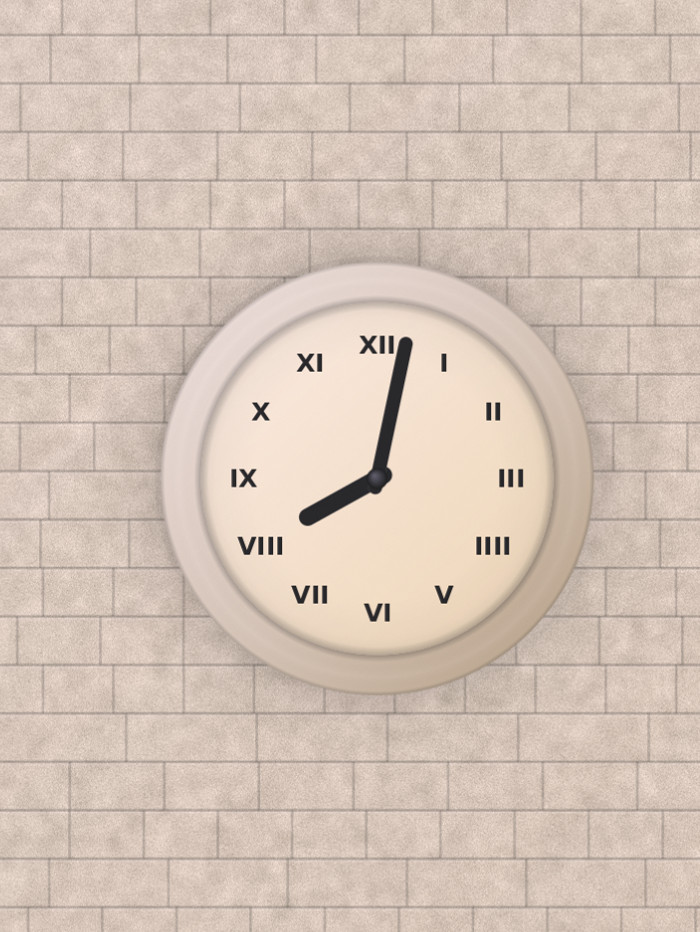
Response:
8.02
